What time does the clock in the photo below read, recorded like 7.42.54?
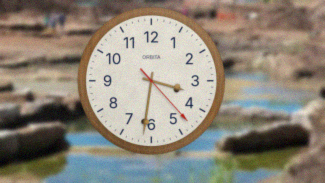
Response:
3.31.23
